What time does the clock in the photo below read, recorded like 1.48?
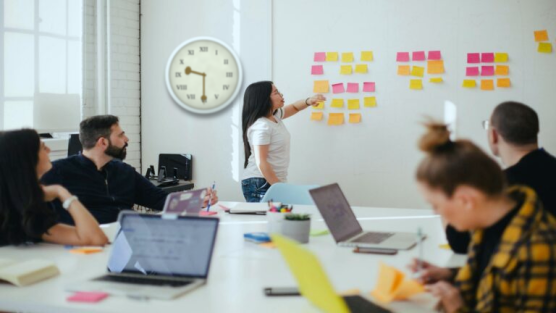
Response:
9.30
